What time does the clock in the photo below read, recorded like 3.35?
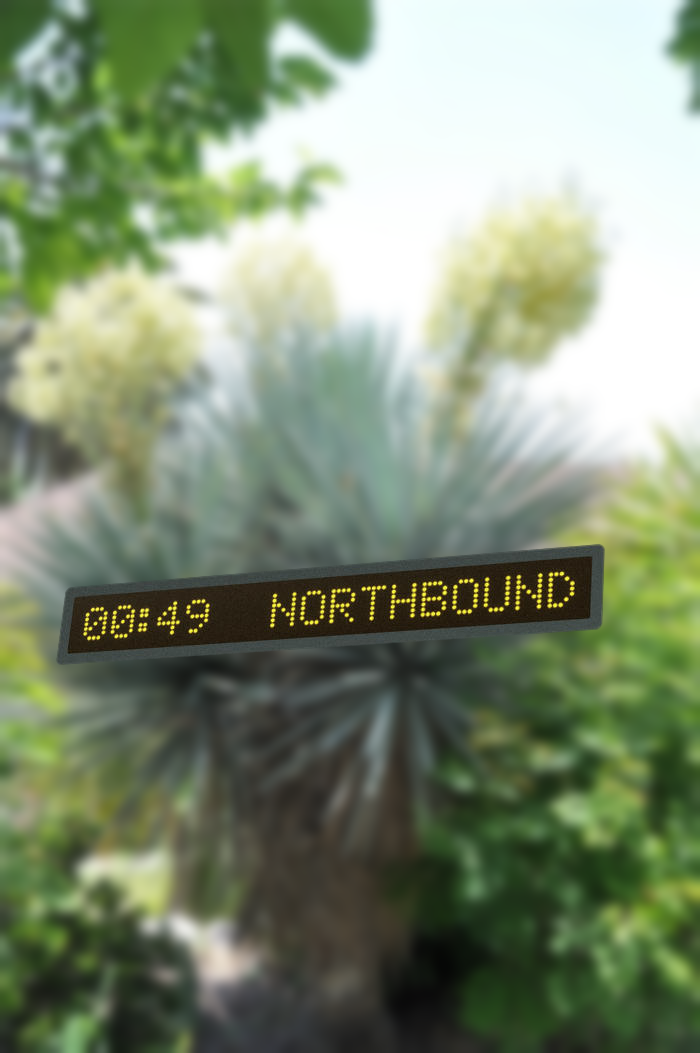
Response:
0.49
